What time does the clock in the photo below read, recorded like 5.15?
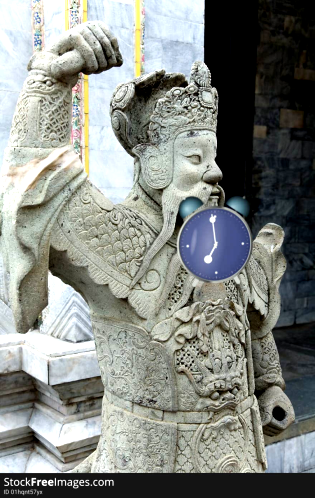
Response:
6.59
